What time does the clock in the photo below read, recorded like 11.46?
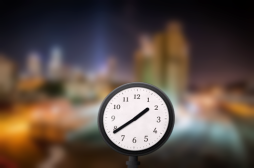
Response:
1.39
